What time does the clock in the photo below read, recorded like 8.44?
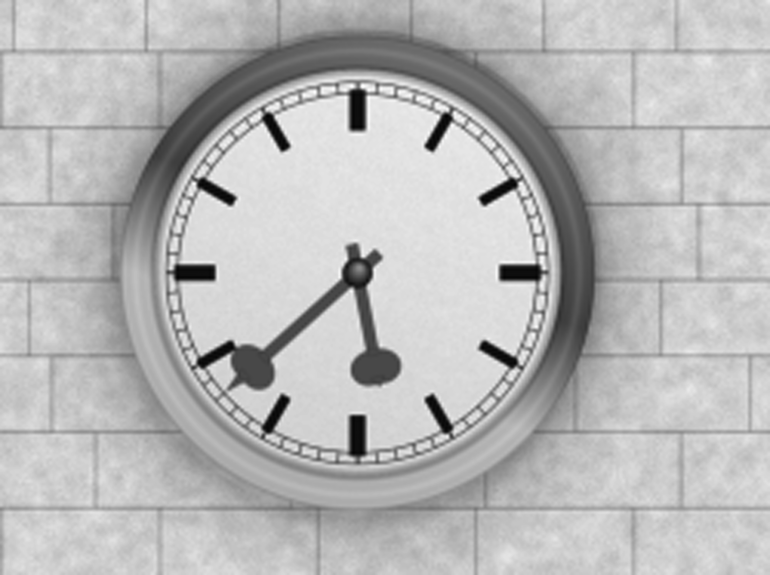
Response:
5.38
